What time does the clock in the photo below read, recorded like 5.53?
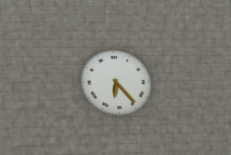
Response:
6.24
